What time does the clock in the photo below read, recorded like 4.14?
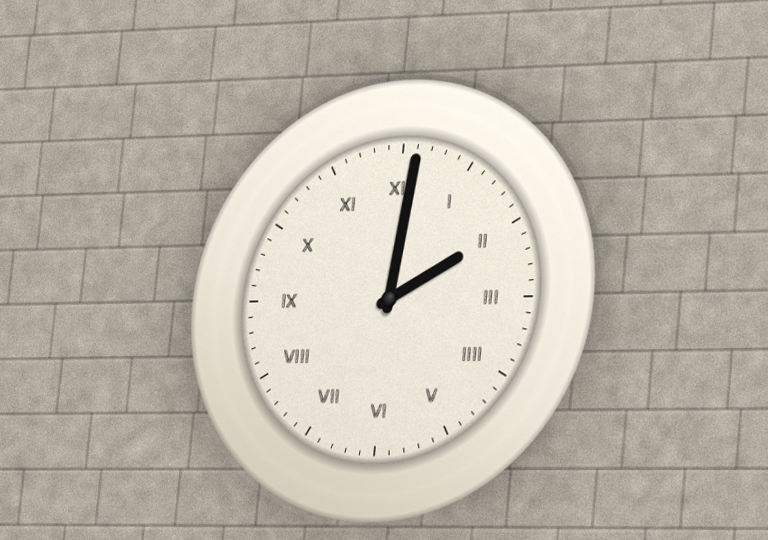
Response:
2.01
